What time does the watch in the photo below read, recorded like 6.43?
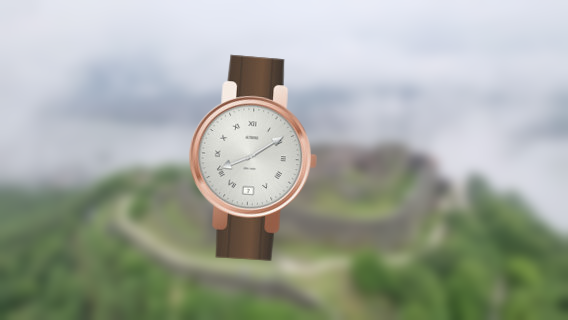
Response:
8.09
